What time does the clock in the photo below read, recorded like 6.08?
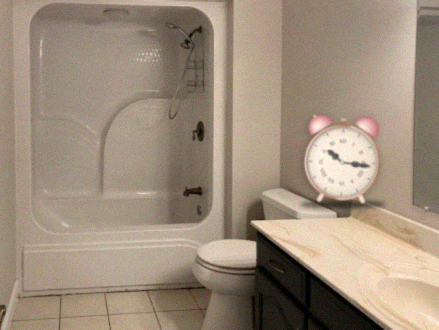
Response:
10.16
